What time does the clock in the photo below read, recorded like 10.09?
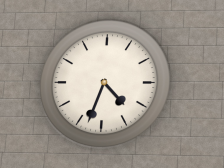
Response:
4.33
